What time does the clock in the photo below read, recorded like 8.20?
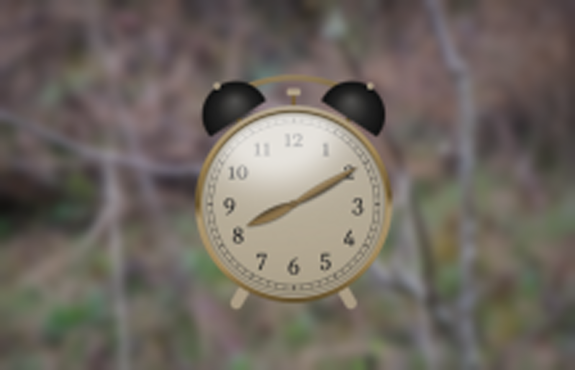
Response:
8.10
